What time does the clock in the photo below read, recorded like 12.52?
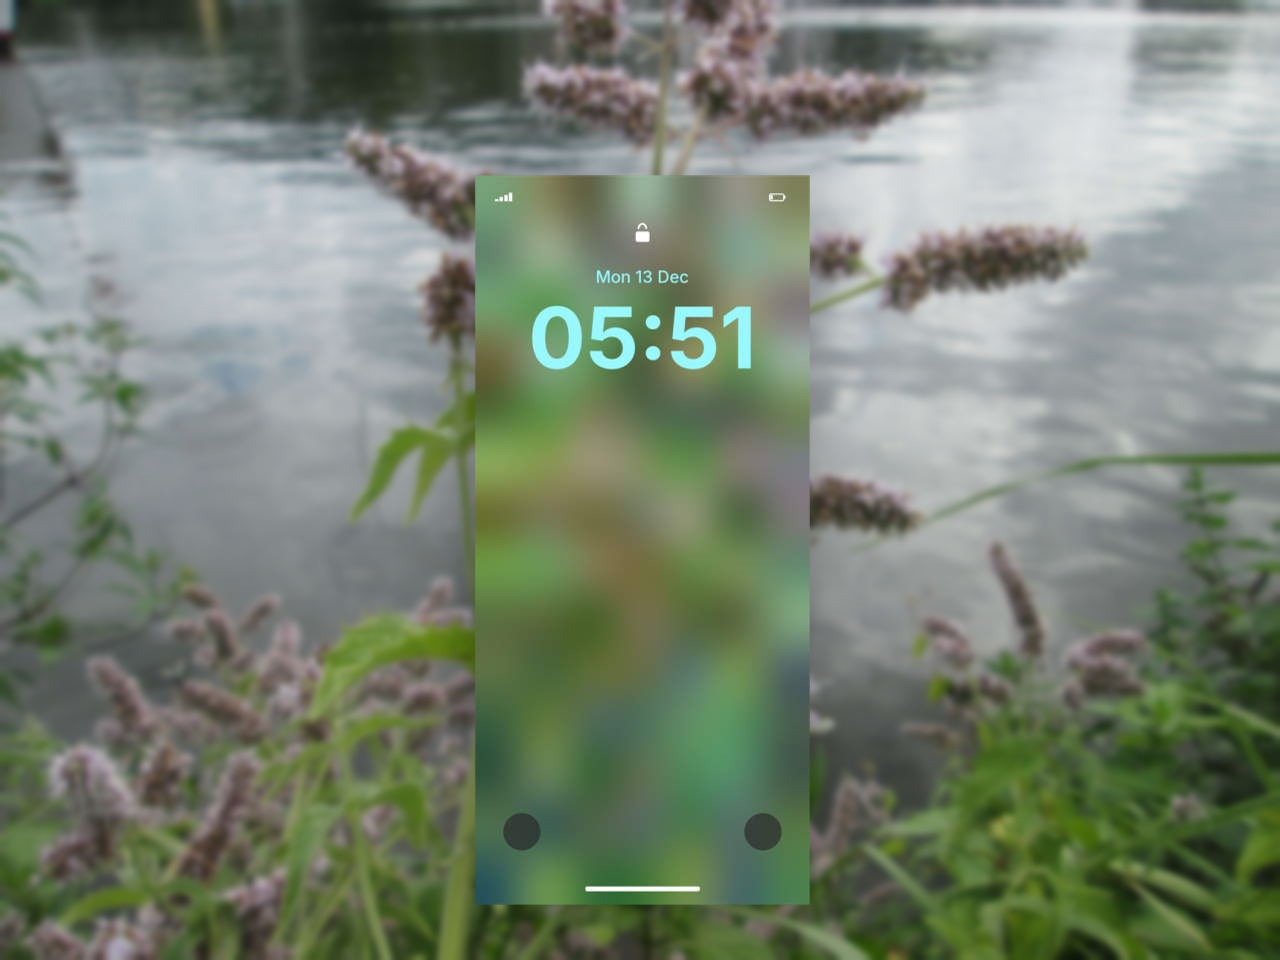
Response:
5.51
